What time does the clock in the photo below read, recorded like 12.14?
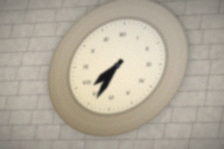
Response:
7.34
